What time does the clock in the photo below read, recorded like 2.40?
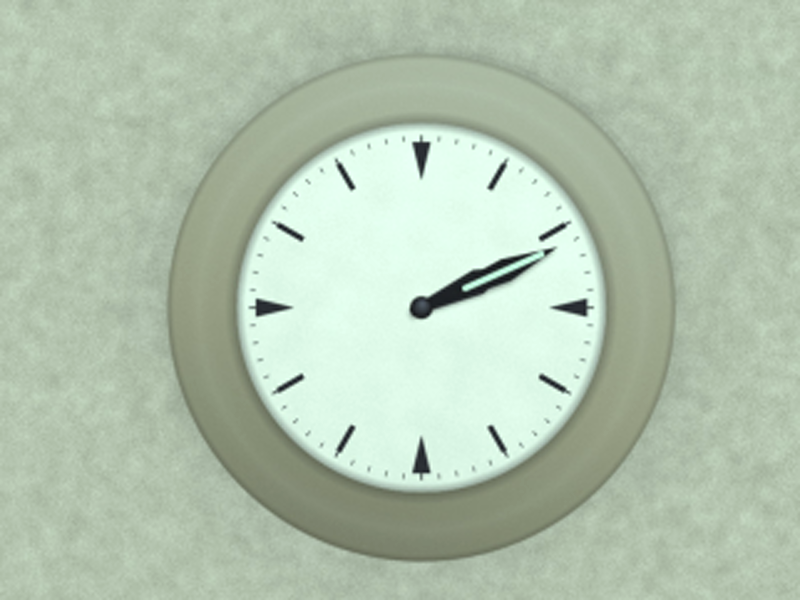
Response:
2.11
